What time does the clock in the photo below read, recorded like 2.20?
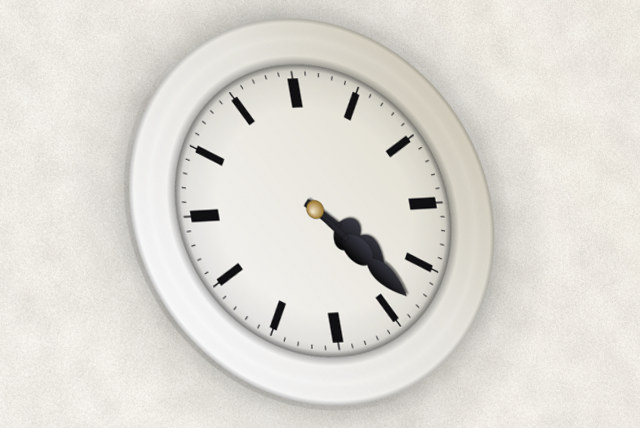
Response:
4.23
